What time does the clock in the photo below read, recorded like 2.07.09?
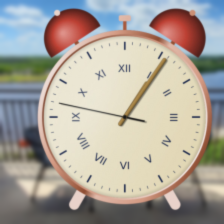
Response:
1.05.47
